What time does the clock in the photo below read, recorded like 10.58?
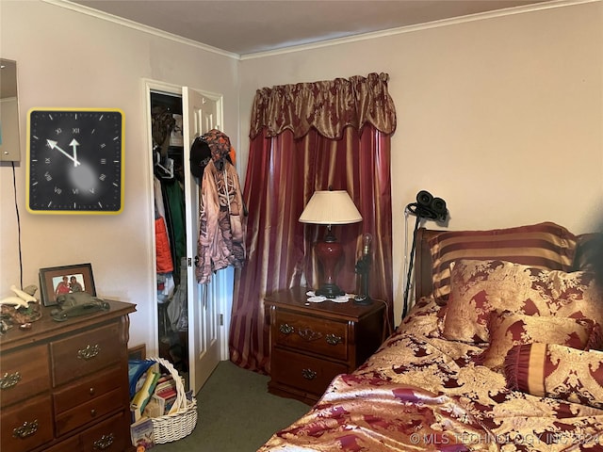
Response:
11.51
